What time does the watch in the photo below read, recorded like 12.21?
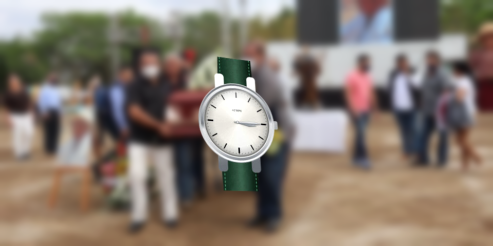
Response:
3.15
